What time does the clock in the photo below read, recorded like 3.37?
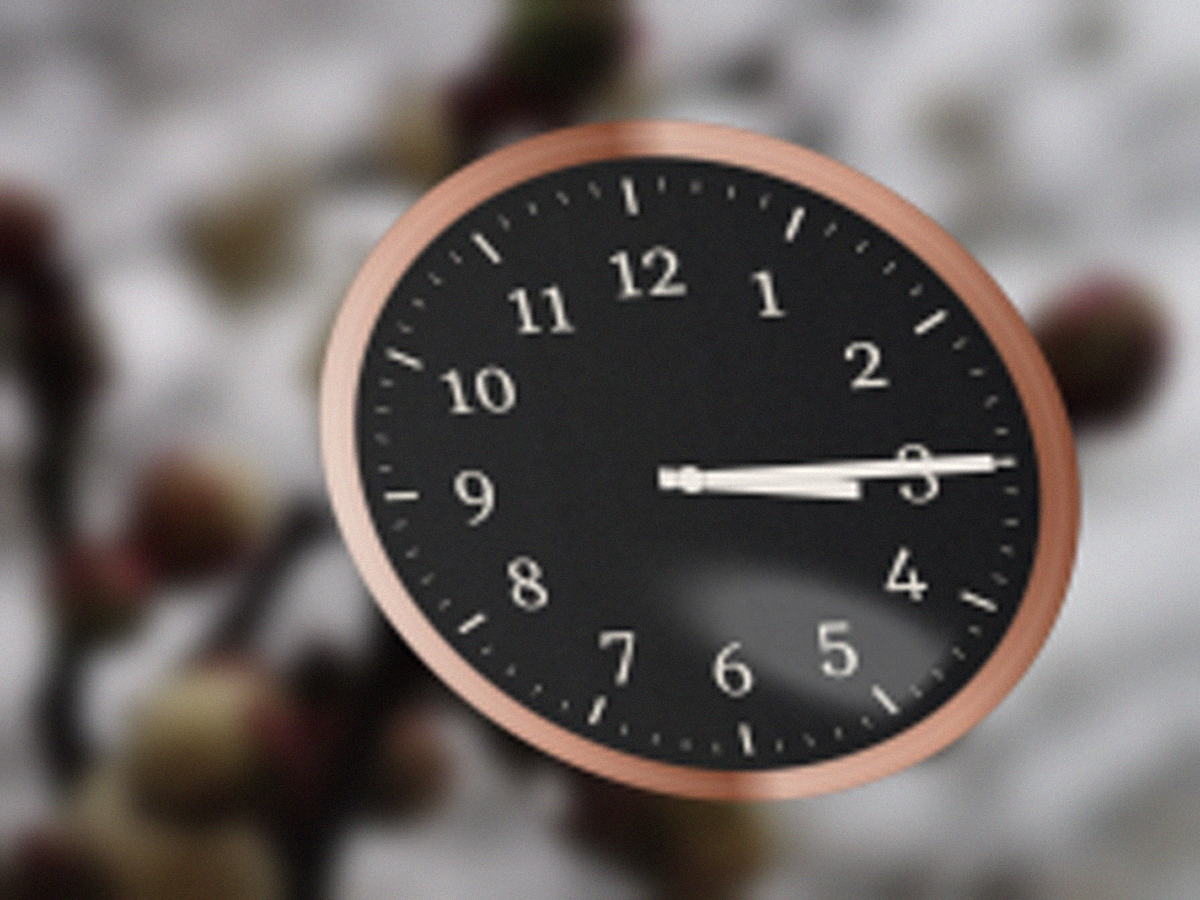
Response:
3.15
